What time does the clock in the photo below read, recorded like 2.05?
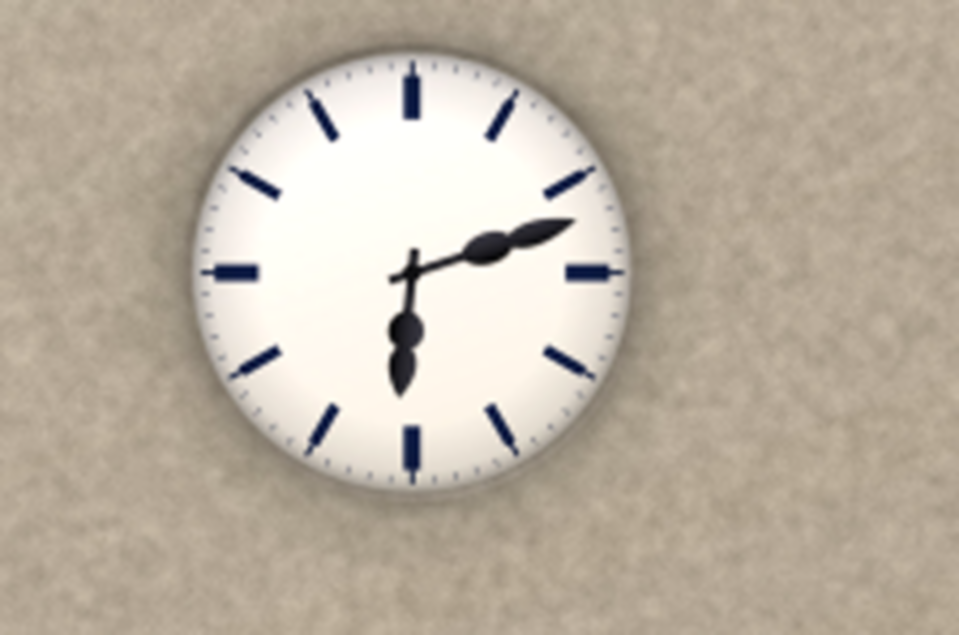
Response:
6.12
